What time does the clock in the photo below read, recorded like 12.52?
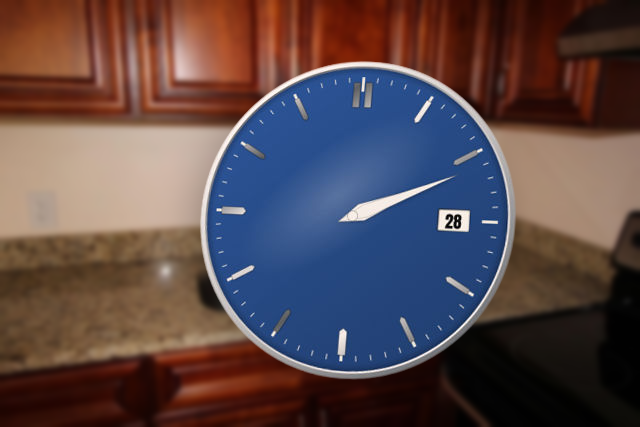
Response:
2.11
